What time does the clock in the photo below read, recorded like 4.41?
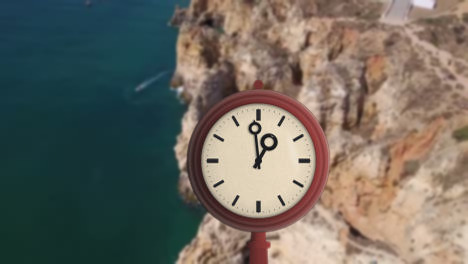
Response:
12.59
